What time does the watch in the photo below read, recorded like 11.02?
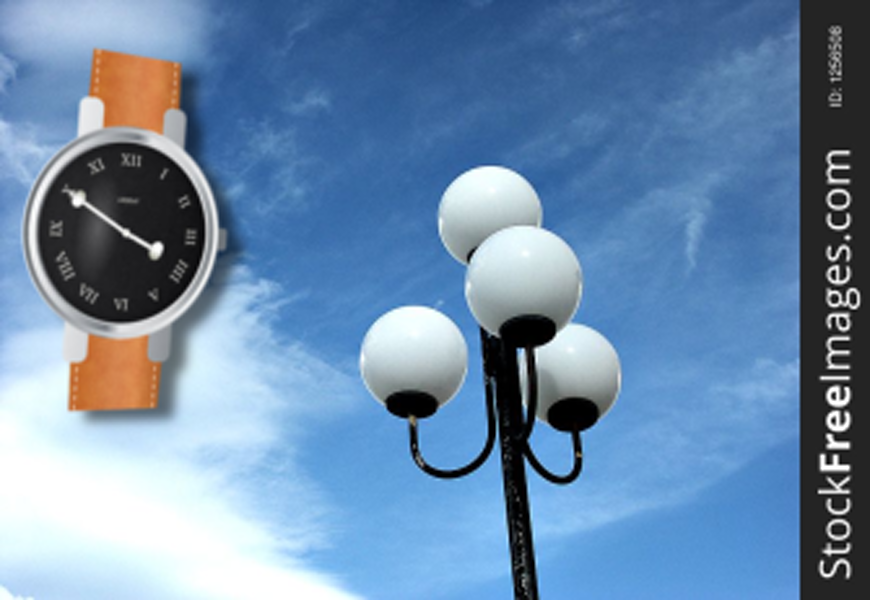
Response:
3.50
